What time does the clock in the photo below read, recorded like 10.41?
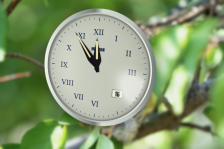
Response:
11.54
